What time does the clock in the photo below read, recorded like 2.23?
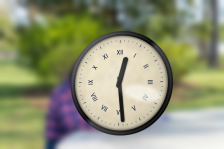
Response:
12.29
